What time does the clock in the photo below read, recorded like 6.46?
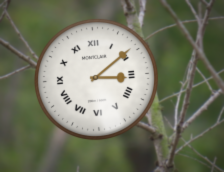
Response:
3.09
